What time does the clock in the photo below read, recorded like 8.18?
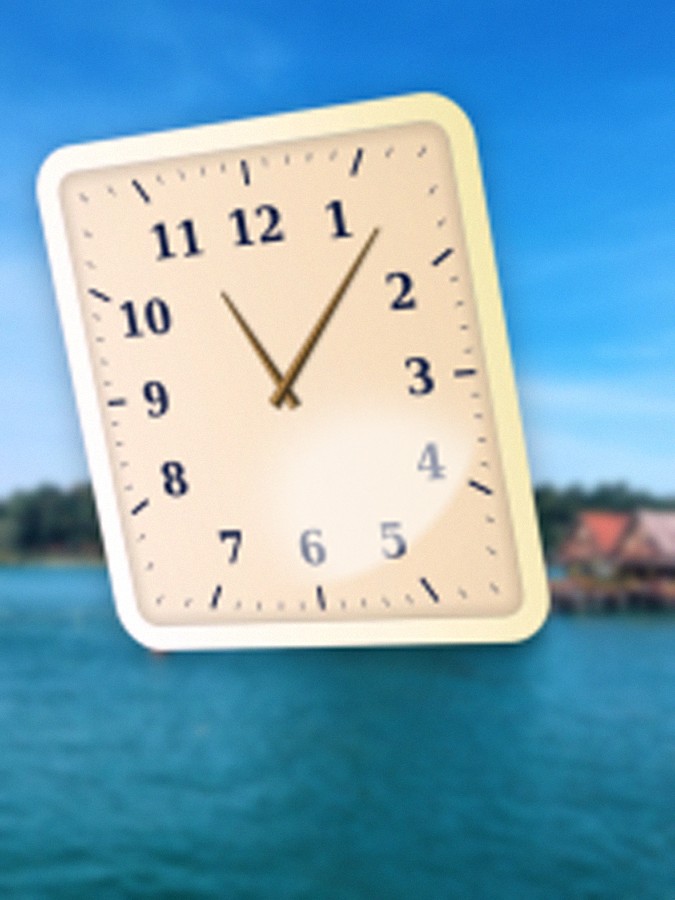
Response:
11.07
